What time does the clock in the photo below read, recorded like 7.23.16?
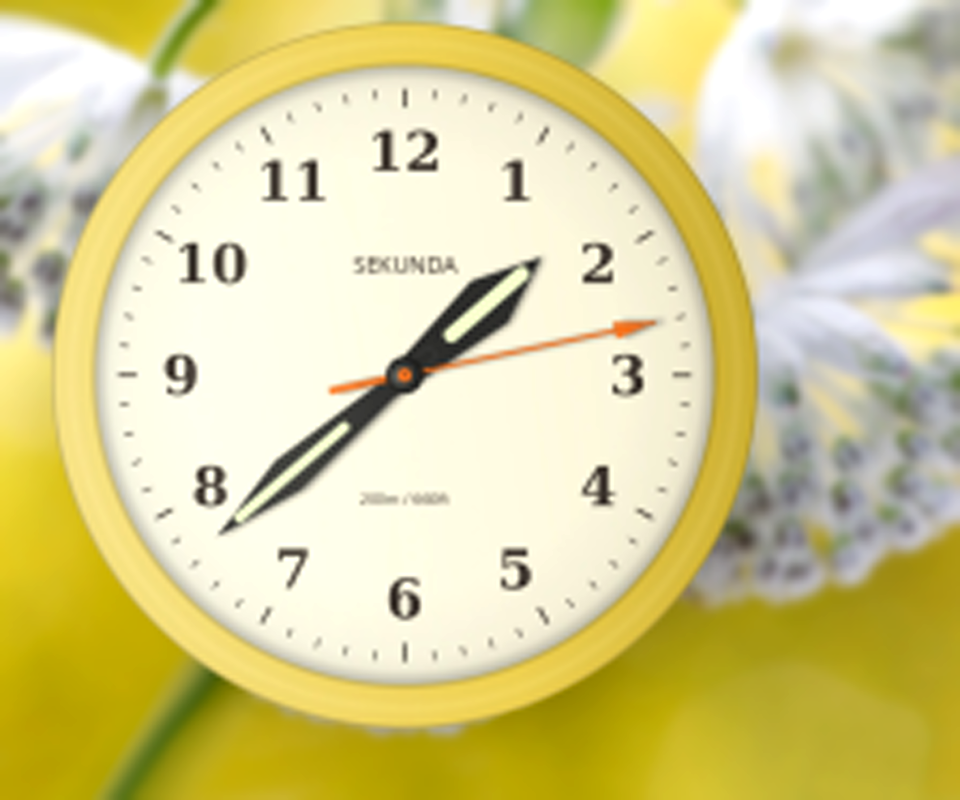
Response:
1.38.13
